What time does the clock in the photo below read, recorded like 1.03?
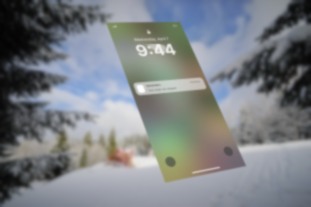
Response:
9.44
